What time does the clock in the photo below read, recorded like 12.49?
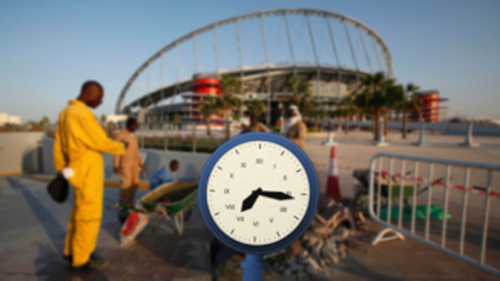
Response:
7.16
